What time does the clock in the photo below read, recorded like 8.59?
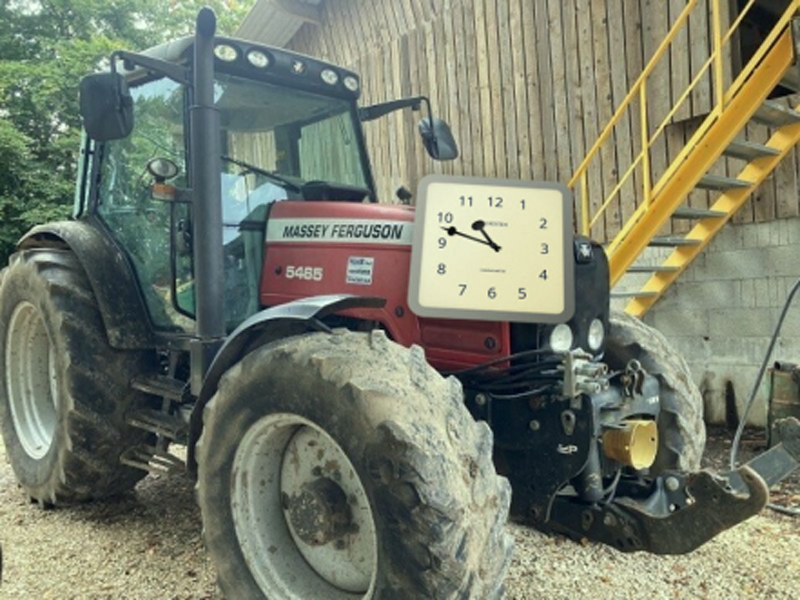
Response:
10.48
